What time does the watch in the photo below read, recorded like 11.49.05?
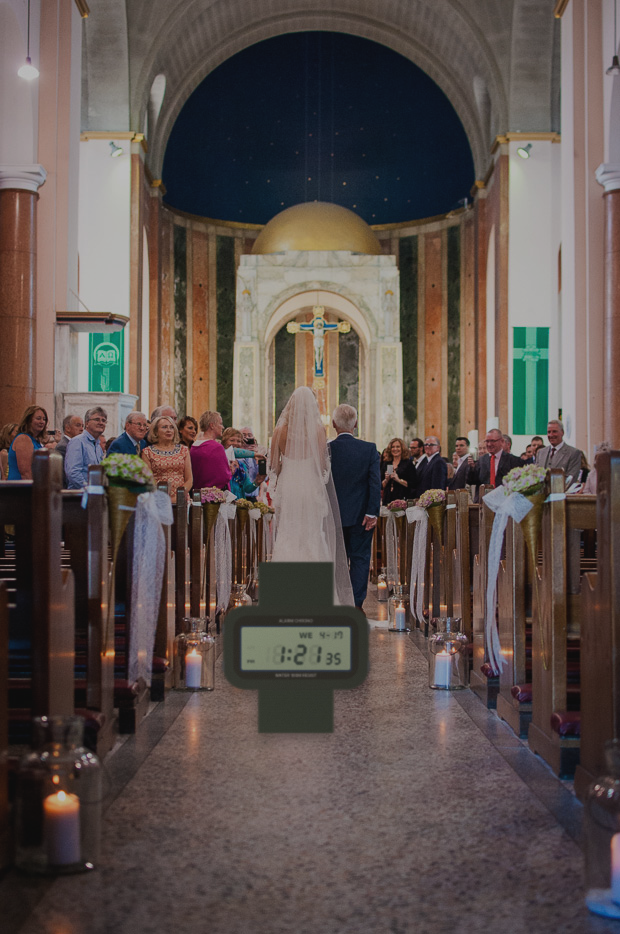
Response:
1.21.35
